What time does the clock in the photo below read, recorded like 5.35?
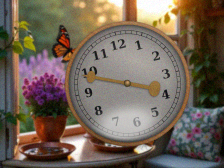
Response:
3.49
